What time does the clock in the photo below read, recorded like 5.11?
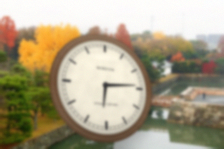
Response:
6.14
